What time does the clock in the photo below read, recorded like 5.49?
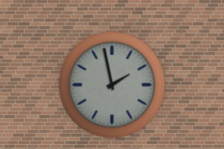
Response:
1.58
